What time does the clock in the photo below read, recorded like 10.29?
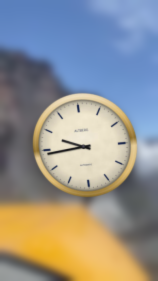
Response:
9.44
